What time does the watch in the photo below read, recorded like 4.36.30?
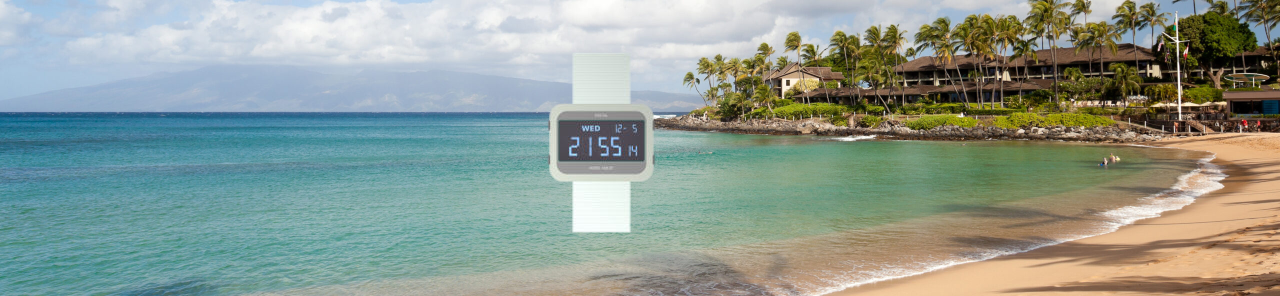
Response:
21.55.14
